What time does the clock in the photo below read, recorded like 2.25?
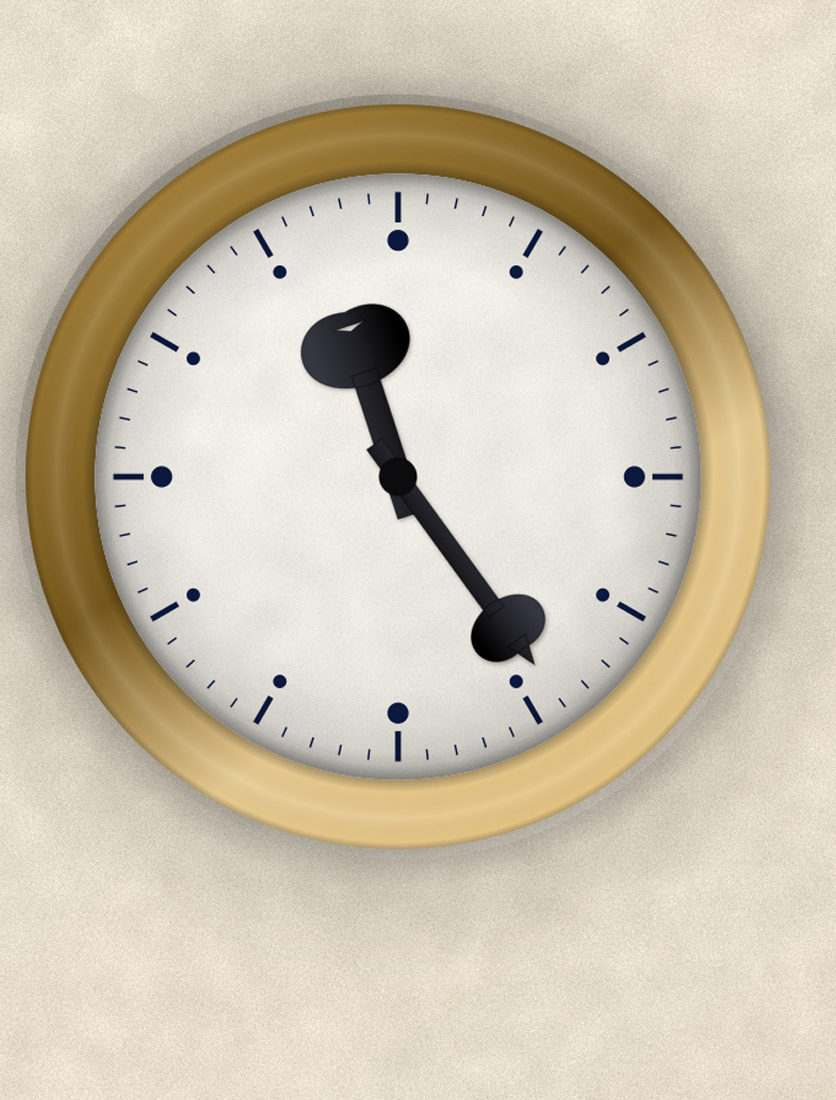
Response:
11.24
